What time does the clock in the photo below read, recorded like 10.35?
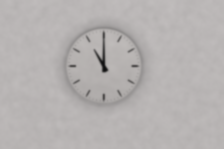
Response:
11.00
